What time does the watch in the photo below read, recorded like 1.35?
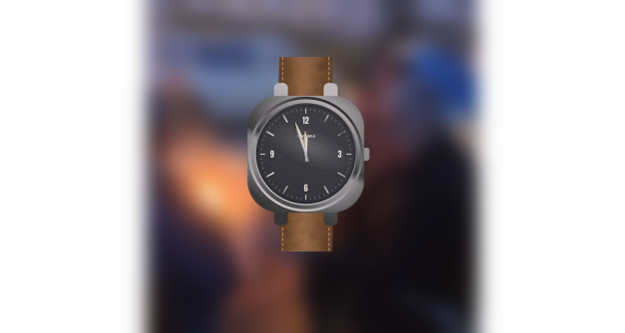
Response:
11.57
